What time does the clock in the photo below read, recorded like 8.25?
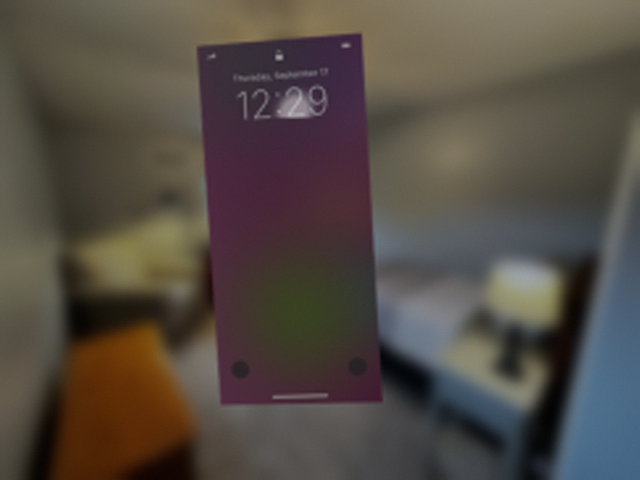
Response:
12.29
